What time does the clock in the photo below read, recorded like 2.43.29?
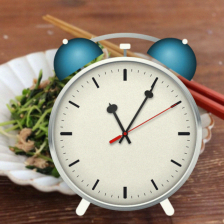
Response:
11.05.10
